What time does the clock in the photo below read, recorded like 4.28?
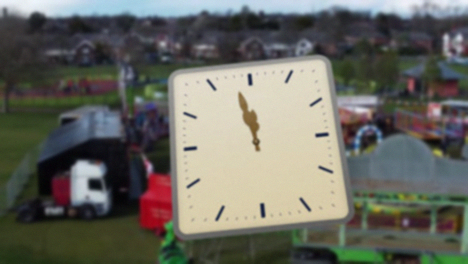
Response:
11.58
